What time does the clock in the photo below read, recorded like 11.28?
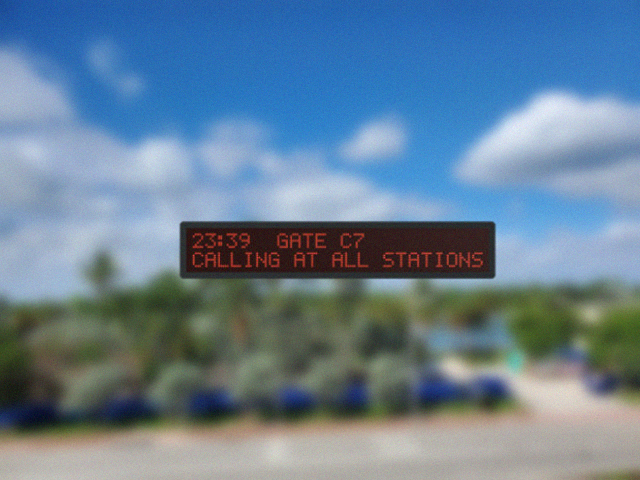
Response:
23.39
